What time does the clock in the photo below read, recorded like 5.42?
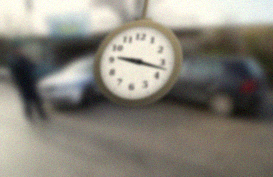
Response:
9.17
